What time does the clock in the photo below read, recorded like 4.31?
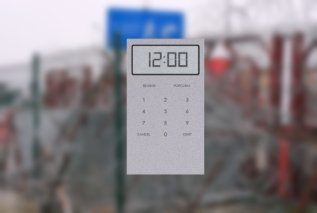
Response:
12.00
